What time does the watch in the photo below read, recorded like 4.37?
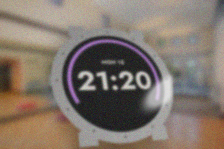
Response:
21.20
